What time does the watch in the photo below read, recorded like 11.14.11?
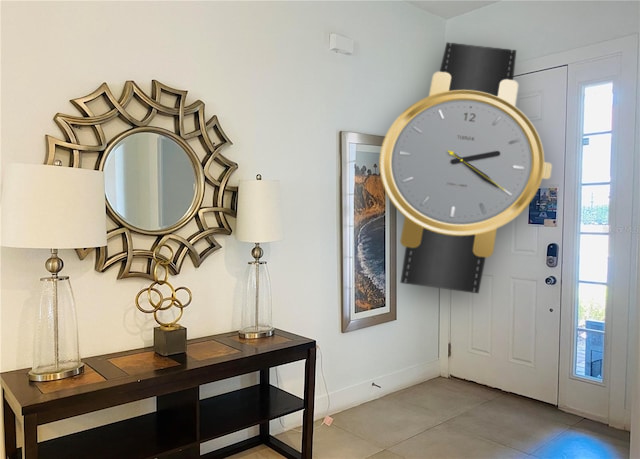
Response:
2.20.20
